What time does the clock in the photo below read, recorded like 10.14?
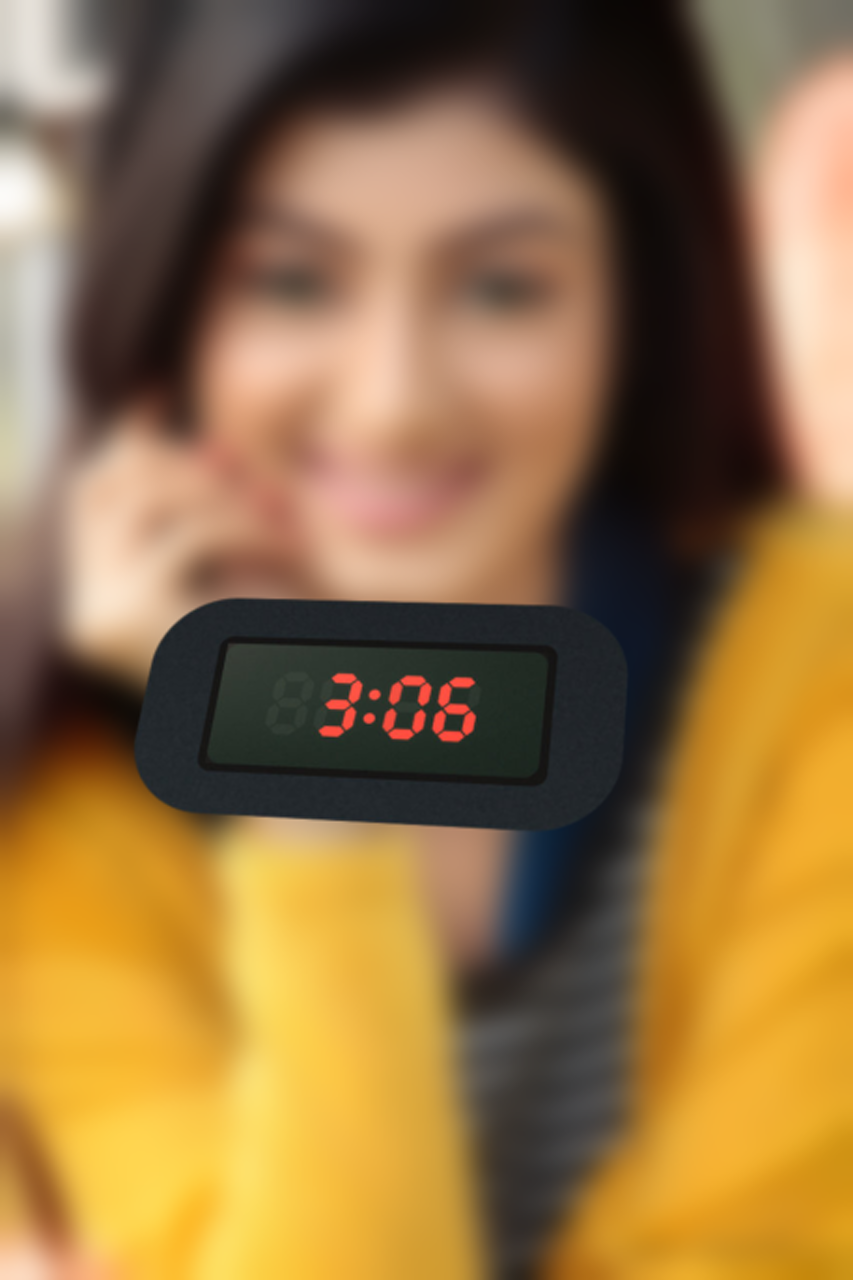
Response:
3.06
